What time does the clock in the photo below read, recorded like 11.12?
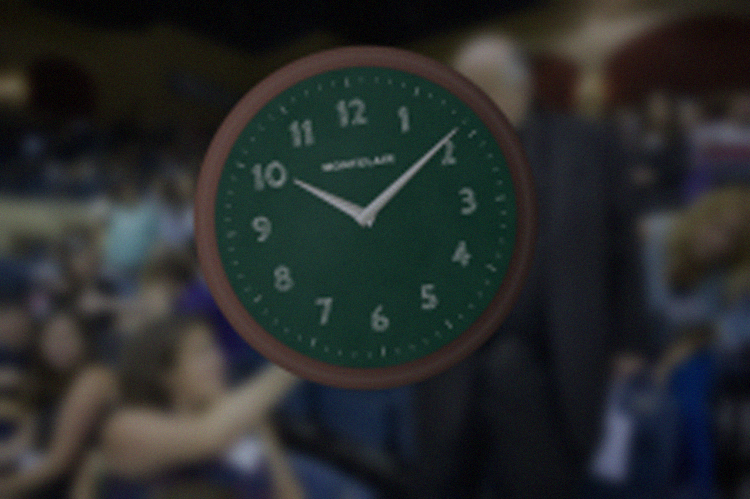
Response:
10.09
